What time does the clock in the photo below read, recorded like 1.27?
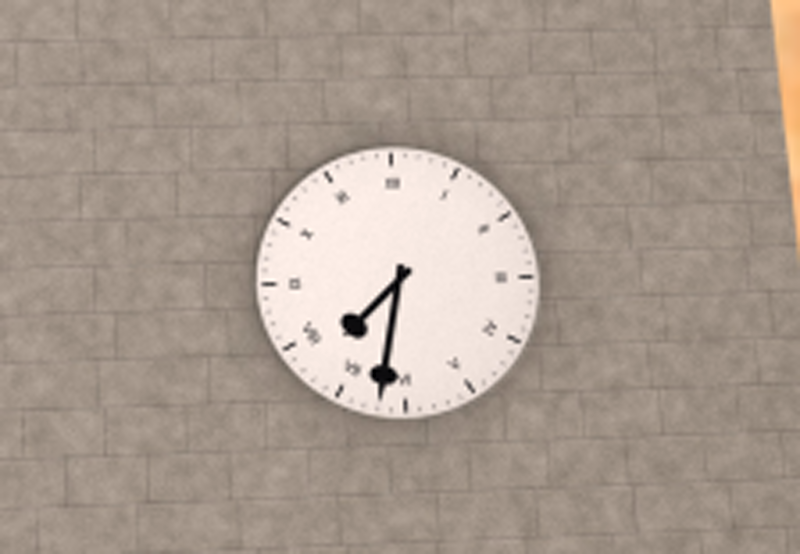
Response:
7.32
